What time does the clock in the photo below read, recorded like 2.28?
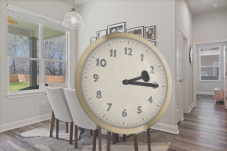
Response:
2.15
